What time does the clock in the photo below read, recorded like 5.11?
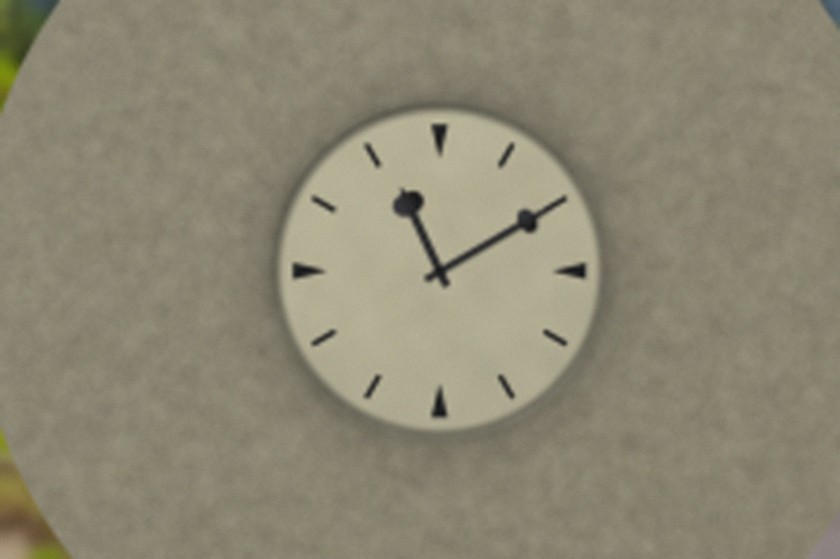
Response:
11.10
